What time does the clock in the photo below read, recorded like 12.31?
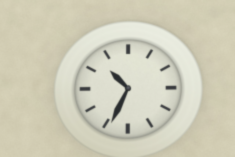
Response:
10.34
